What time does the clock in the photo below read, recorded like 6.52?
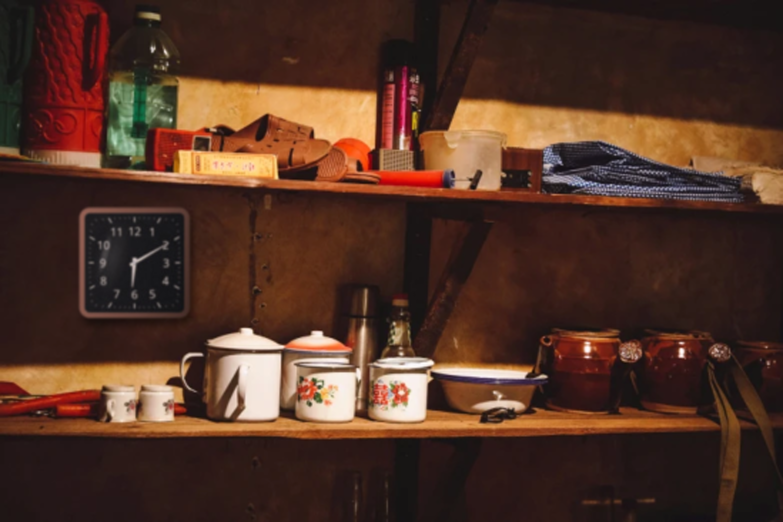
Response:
6.10
